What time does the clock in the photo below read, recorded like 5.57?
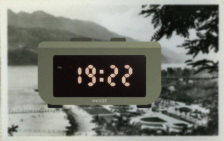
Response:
19.22
